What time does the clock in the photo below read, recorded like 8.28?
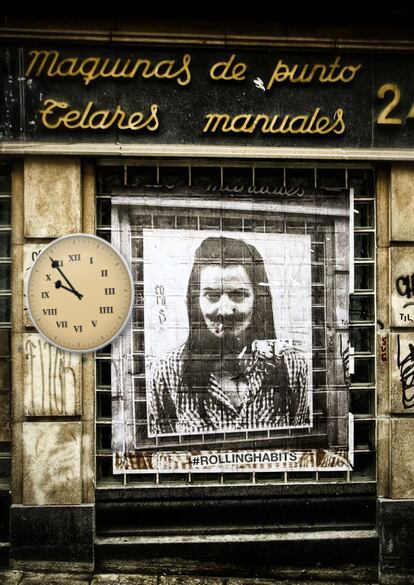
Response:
9.54
